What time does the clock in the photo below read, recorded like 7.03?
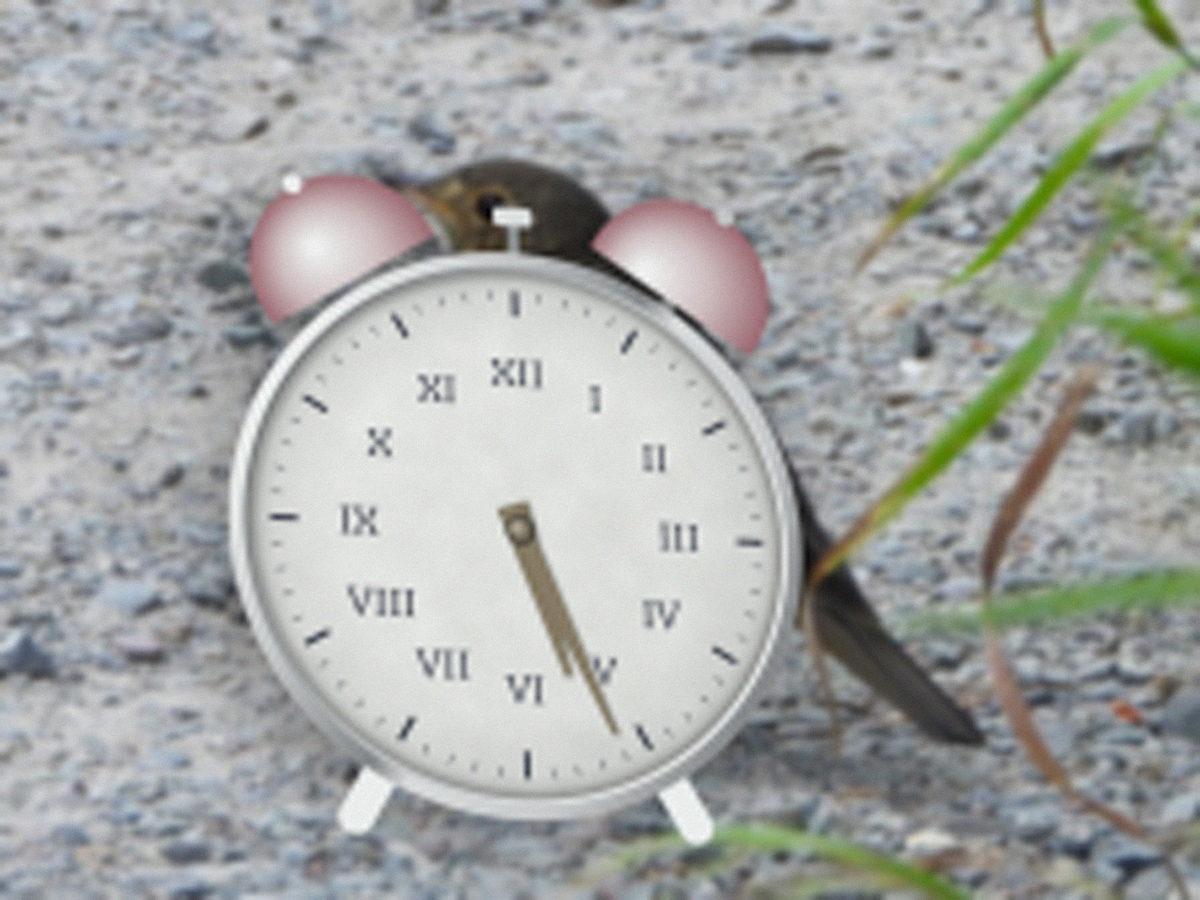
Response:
5.26
